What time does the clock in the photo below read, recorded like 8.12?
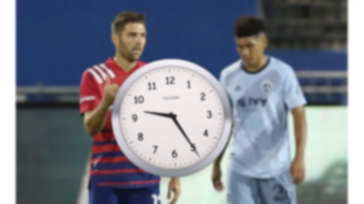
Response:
9.25
